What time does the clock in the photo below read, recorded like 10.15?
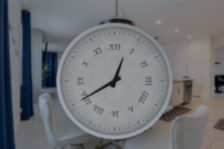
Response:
12.40
